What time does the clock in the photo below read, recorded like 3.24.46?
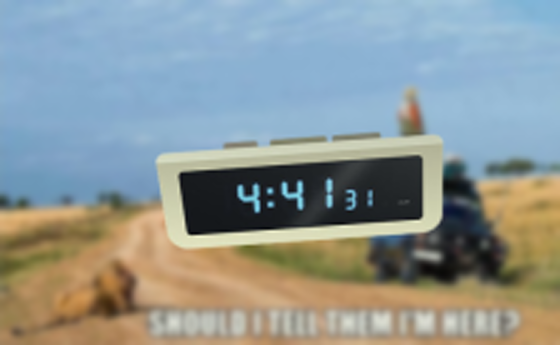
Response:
4.41.31
